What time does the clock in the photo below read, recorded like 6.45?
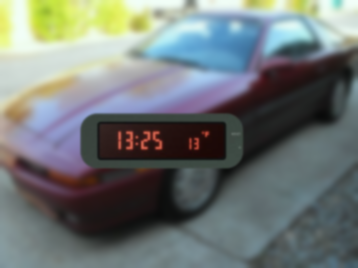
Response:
13.25
